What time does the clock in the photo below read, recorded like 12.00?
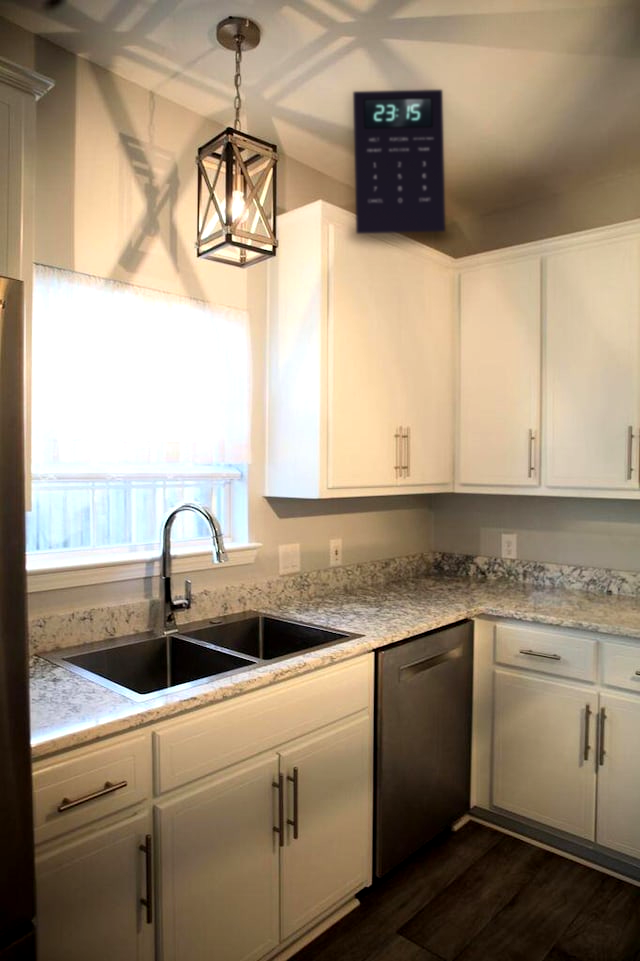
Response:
23.15
